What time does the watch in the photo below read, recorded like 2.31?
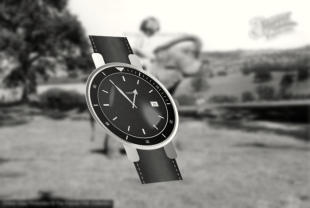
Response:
12.55
